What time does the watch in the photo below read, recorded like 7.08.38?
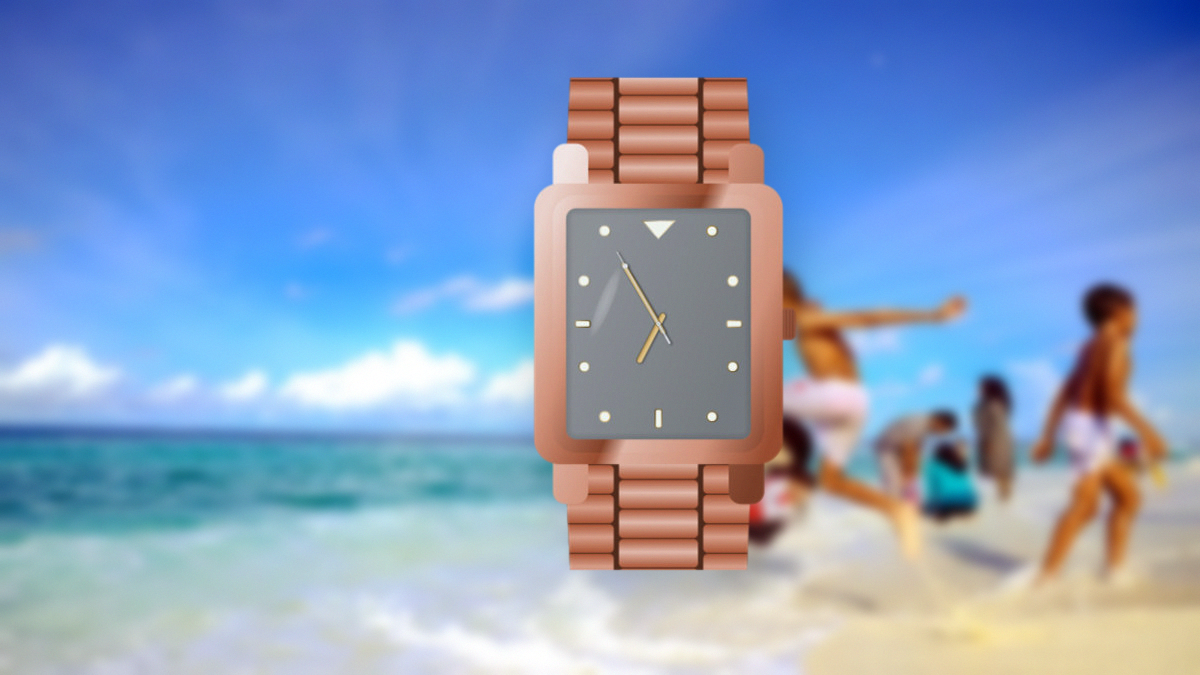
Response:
6.54.55
